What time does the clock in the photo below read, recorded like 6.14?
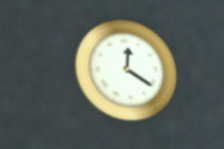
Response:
12.21
